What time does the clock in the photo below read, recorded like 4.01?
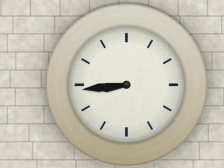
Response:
8.44
